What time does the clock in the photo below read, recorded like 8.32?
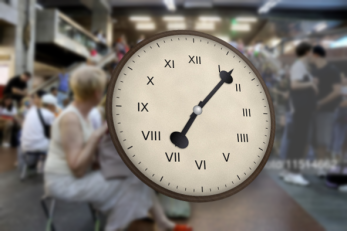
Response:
7.07
